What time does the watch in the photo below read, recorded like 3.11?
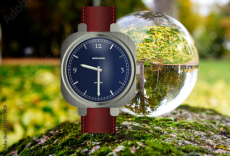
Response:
9.30
